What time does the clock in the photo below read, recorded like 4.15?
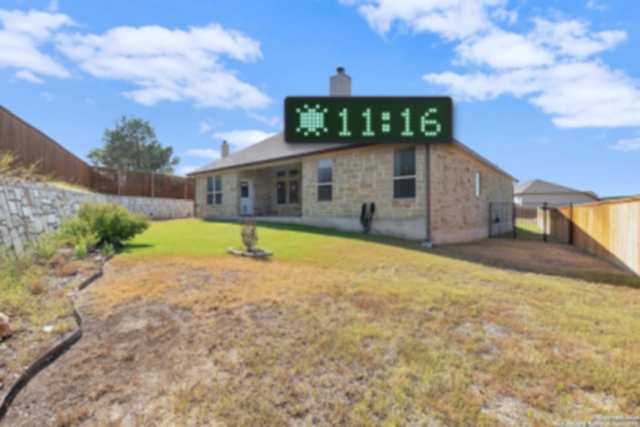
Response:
11.16
